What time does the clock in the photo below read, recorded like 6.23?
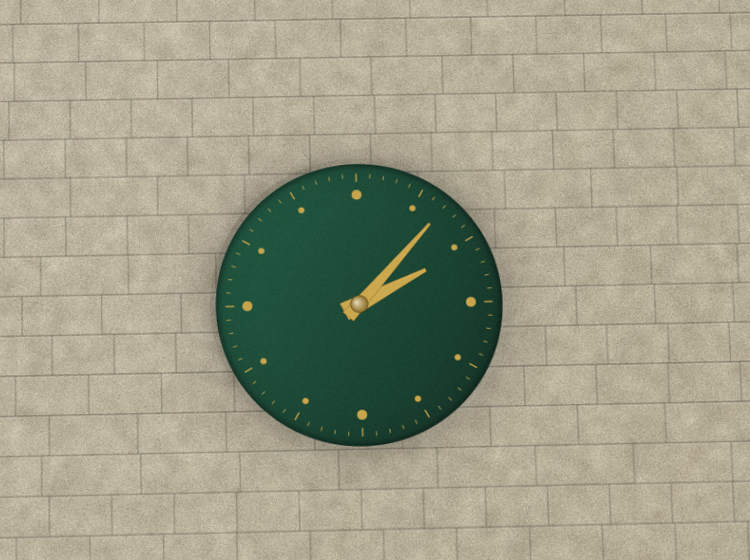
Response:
2.07
